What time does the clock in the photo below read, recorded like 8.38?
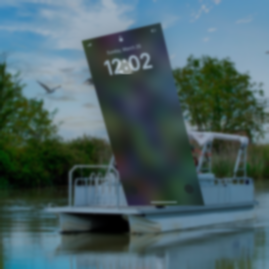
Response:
12.02
